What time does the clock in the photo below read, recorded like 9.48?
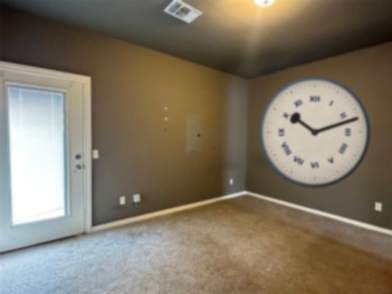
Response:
10.12
